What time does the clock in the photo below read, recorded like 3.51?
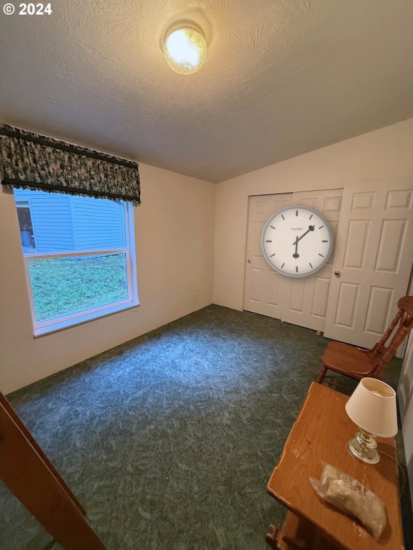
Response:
6.08
